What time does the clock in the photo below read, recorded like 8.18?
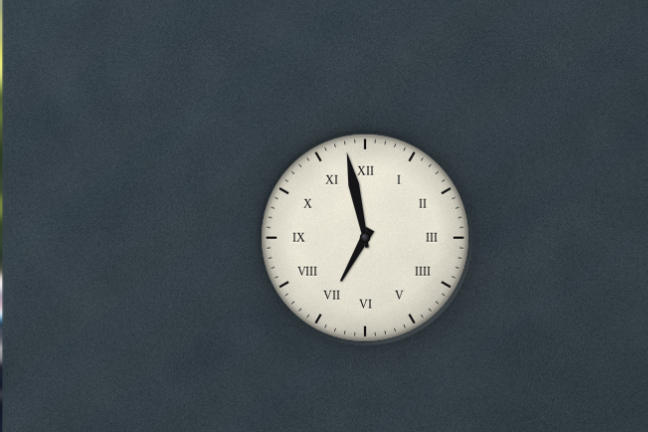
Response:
6.58
